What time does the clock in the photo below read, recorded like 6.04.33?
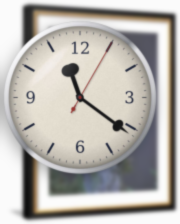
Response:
11.21.05
